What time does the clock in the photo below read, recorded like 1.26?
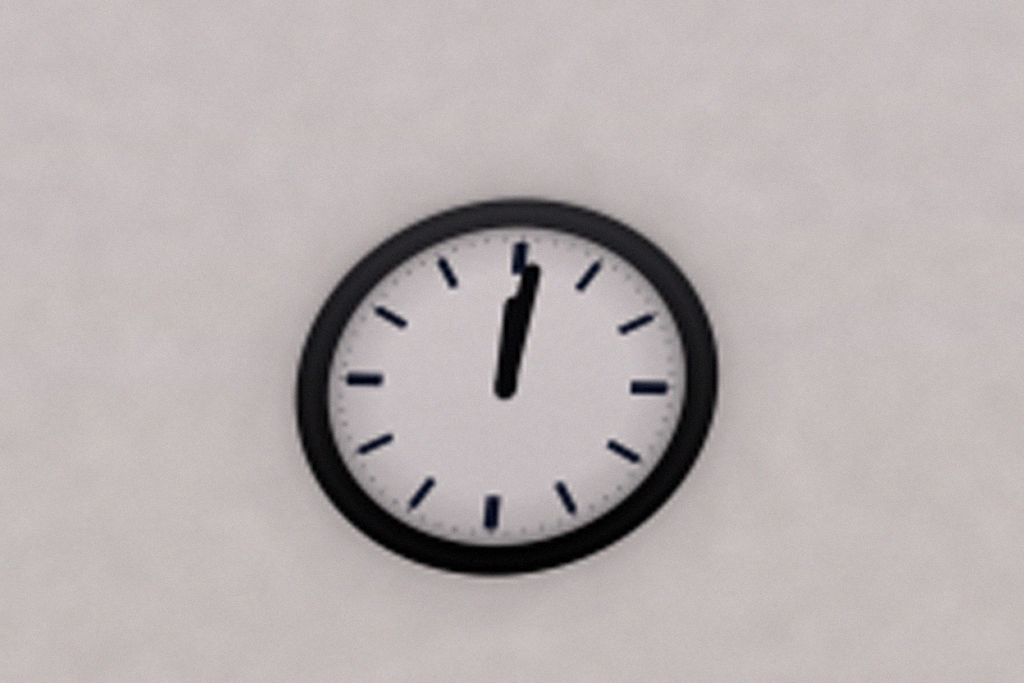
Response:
12.01
